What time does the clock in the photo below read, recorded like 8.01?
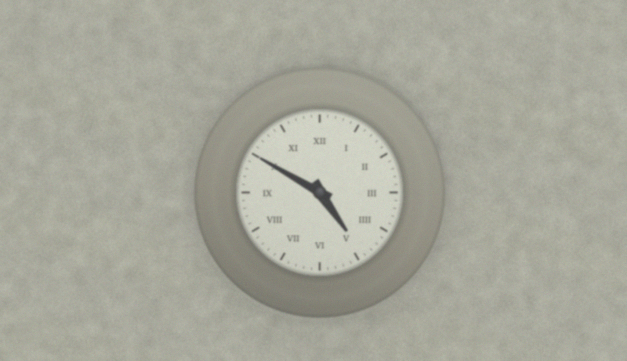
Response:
4.50
